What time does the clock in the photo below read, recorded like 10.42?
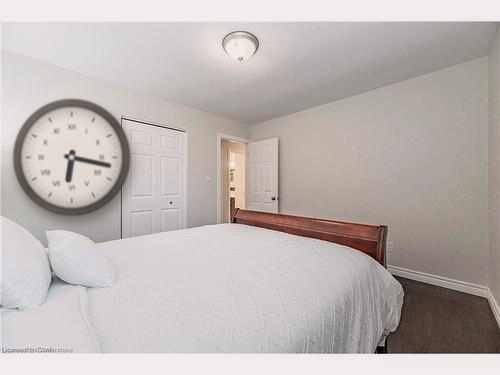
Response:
6.17
